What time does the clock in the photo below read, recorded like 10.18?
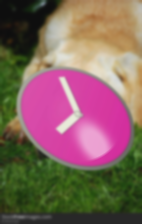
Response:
8.00
